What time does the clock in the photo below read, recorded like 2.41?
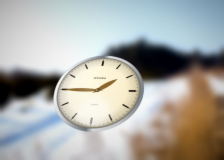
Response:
1.45
